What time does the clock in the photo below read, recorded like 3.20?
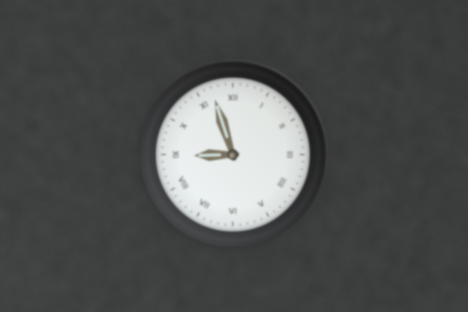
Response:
8.57
